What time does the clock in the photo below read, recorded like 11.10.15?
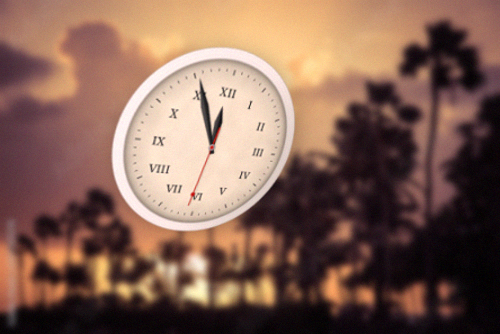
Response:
11.55.31
